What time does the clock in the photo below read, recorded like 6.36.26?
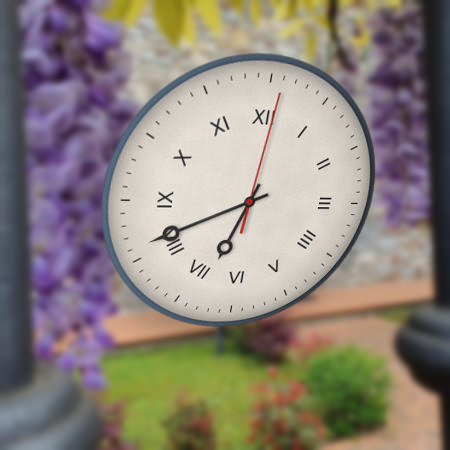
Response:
6.41.01
